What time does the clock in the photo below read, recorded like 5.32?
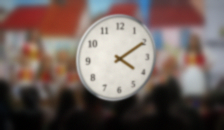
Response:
4.10
